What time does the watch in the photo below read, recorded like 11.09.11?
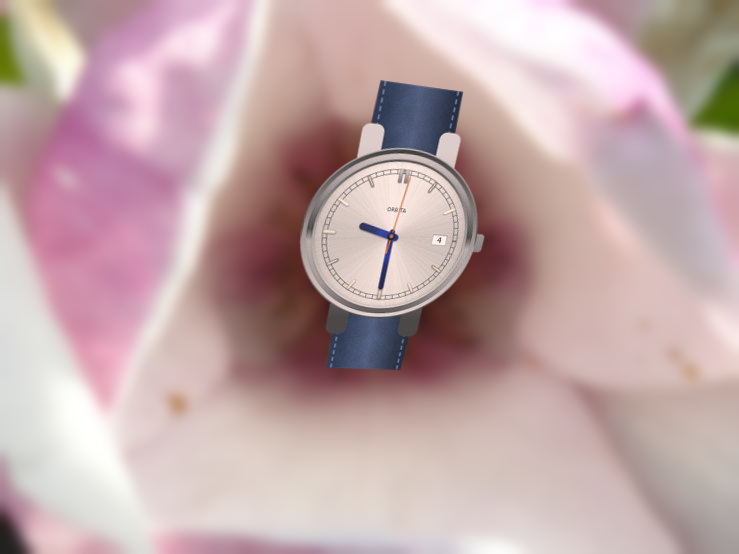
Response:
9.30.01
